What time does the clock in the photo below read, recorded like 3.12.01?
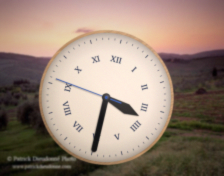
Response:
3.29.46
